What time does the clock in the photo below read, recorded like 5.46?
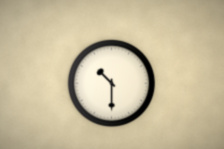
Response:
10.30
